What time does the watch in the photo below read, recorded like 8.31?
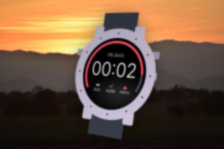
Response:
0.02
